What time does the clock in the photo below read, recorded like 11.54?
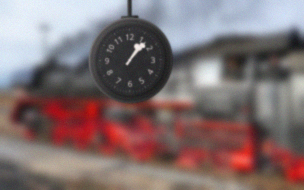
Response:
1.07
